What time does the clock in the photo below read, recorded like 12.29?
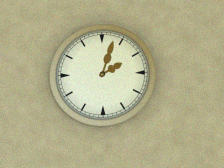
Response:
2.03
